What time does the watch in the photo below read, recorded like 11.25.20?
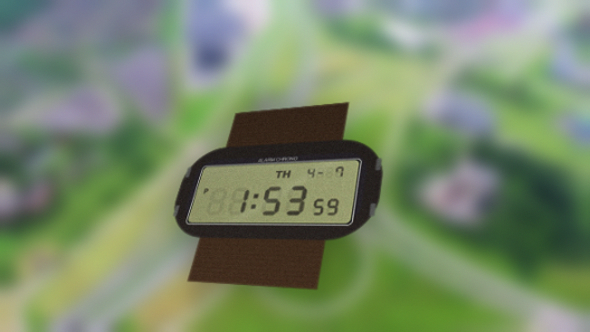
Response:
1.53.59
